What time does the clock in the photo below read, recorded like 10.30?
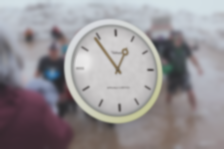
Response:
12.54
